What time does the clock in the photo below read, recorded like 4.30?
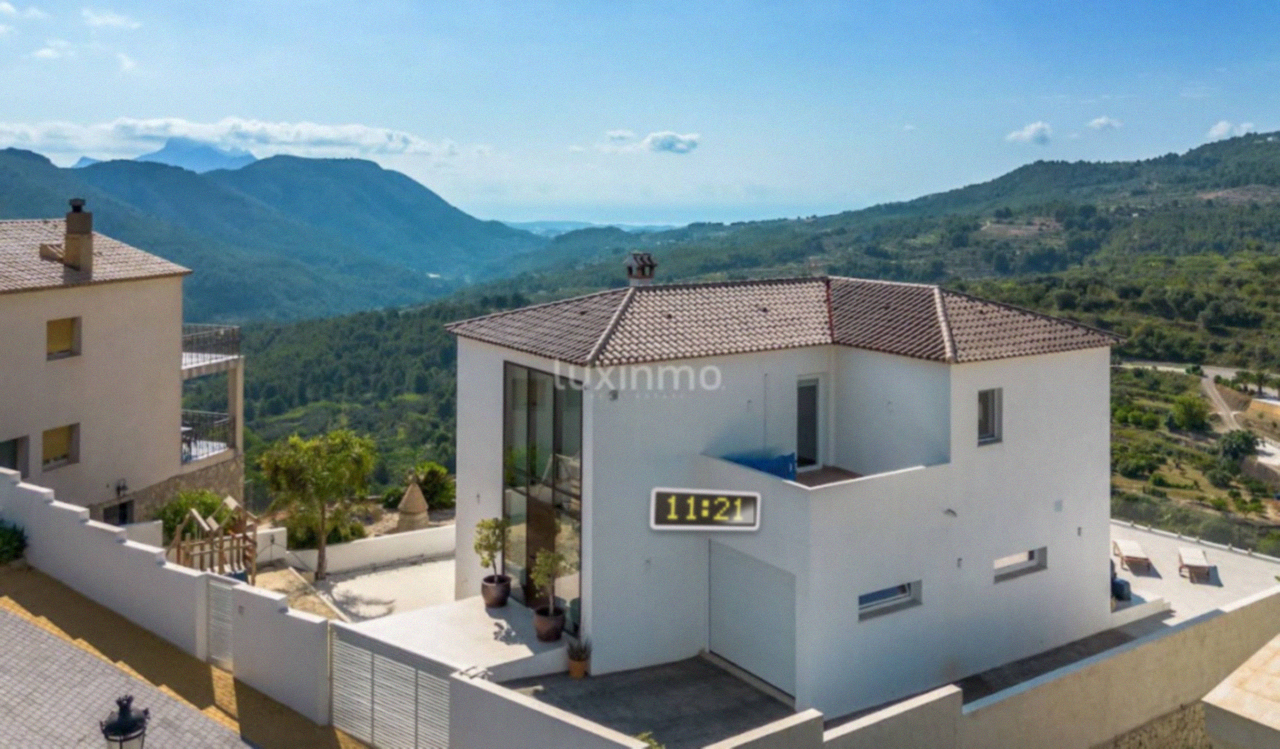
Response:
11.21
